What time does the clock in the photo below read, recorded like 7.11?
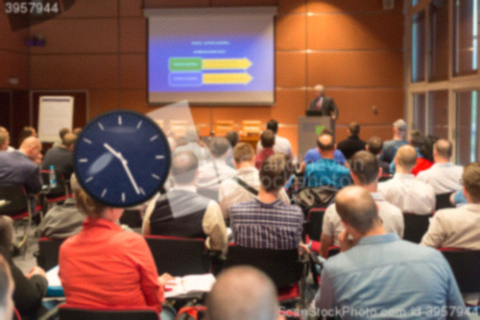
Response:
10.26
